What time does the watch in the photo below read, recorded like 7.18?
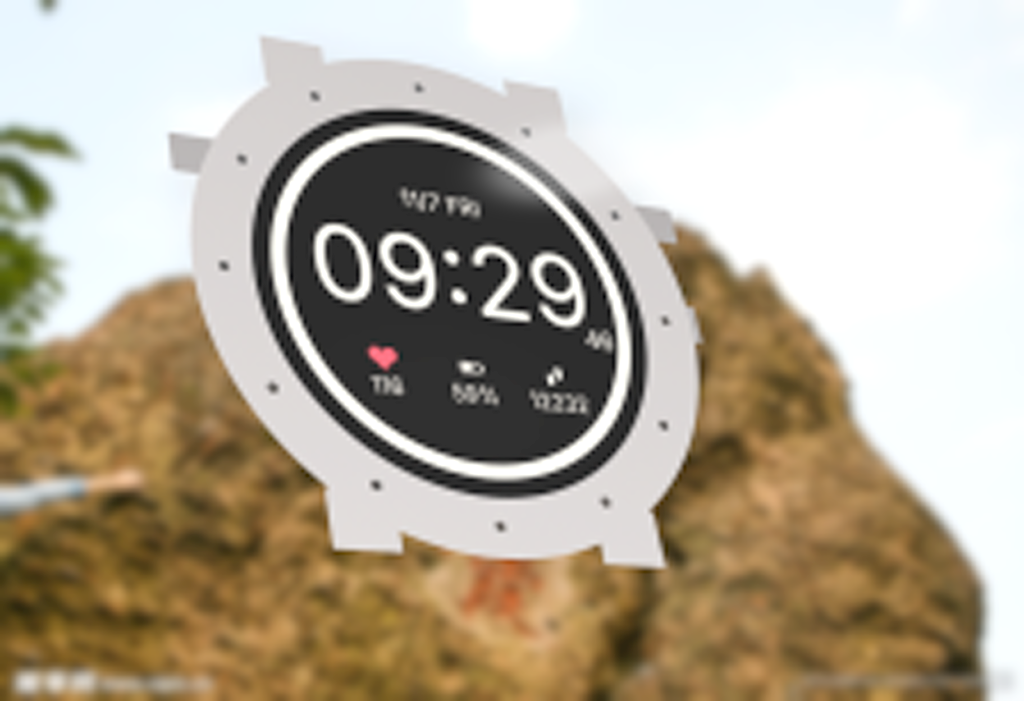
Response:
9.29
